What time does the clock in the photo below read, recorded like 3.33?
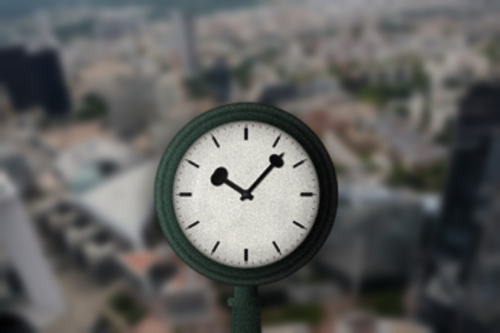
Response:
10.07
